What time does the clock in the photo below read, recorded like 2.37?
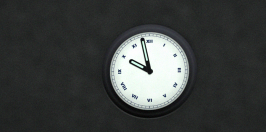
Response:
9.58
